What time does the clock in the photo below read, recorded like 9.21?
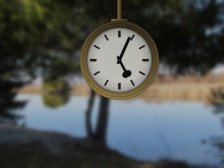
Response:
5.04
